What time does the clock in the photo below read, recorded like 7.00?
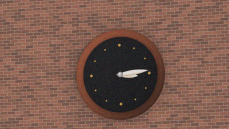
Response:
3.14
